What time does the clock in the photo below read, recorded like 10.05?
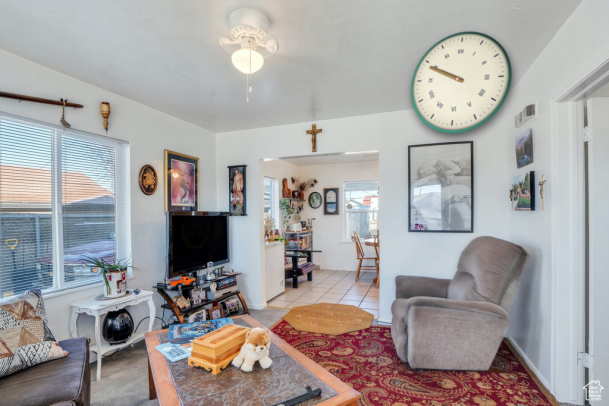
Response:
9.49
